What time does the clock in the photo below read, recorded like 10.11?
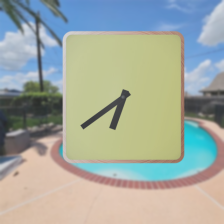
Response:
6.39
